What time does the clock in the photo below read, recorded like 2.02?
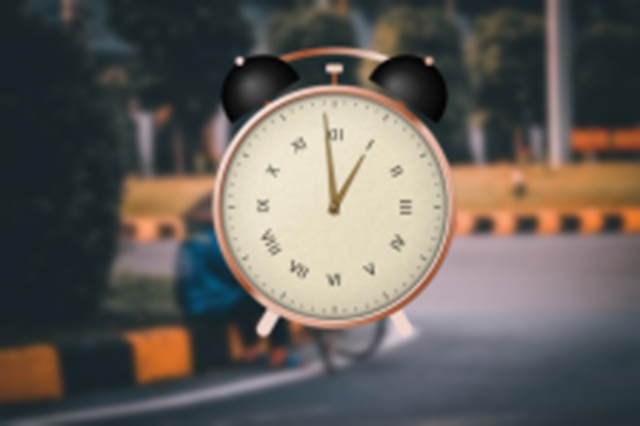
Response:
12.59
